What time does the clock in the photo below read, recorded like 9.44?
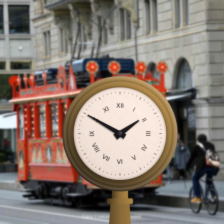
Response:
1.50
